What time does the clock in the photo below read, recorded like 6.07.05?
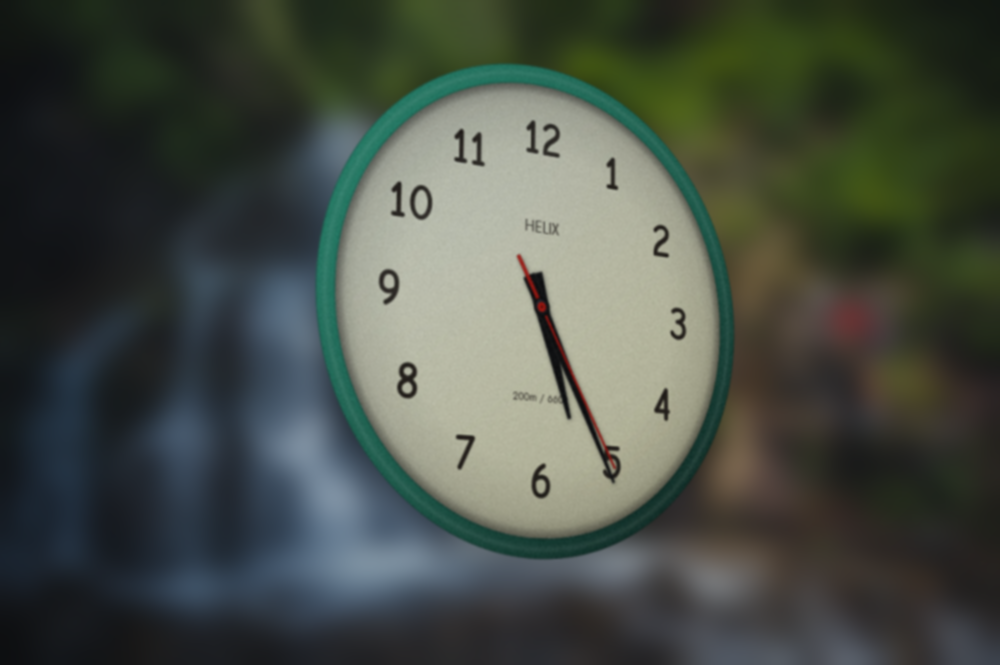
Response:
5.25.25
